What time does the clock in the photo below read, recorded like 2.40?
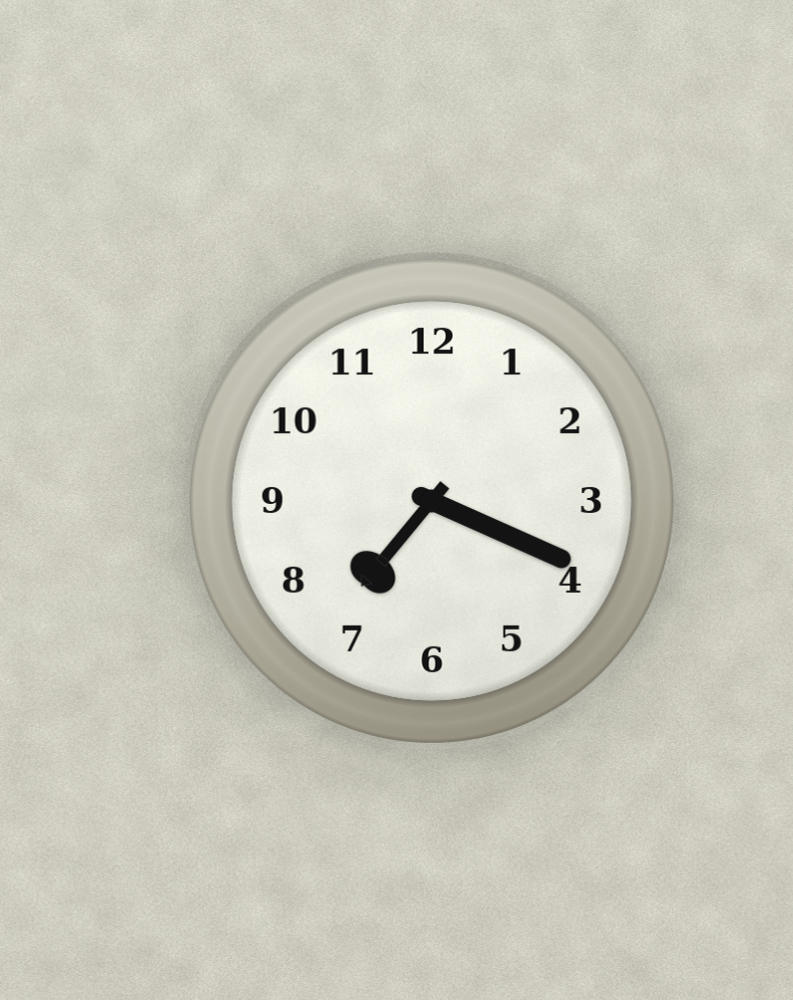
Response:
7.19
